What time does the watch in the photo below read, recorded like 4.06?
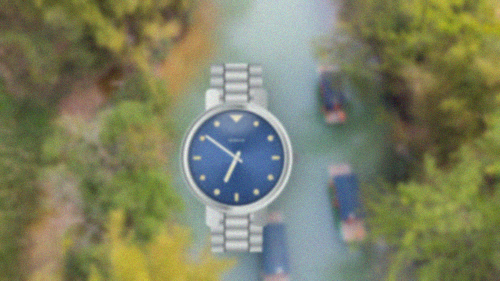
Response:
6.51
